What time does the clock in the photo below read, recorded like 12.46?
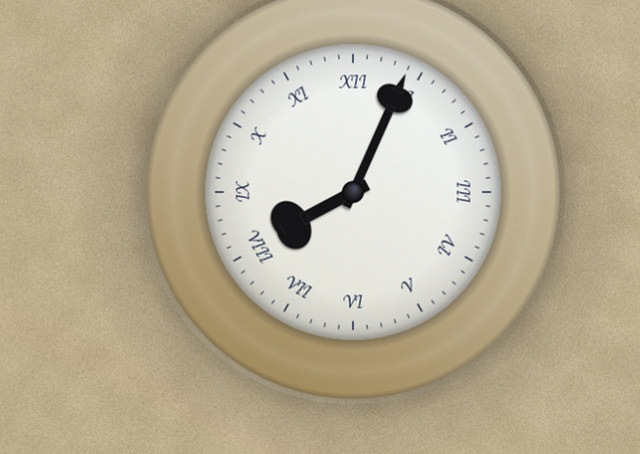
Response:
8.04
